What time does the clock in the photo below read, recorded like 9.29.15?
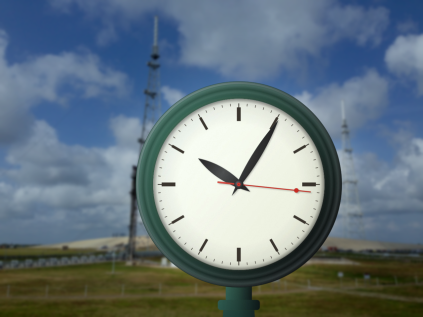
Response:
10.05.16
